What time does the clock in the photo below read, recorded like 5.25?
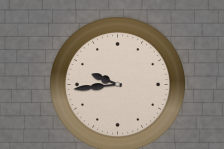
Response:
9.44
